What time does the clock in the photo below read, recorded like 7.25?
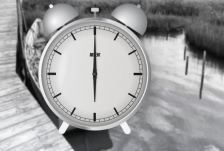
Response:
6.00
